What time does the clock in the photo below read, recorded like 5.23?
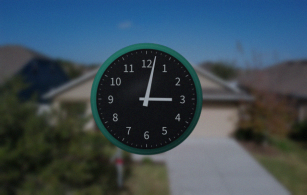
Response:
3.02
